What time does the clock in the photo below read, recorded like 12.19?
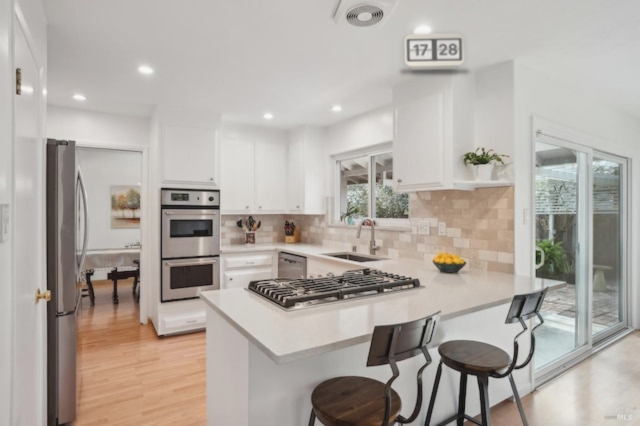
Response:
17.28
